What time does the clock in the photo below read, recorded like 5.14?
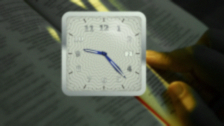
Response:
9.23
